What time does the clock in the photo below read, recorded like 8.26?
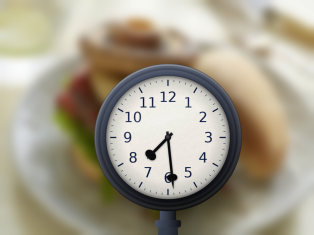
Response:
7.29
